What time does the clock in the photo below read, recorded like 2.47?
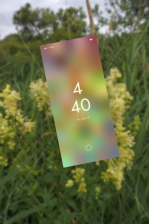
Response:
4.40
